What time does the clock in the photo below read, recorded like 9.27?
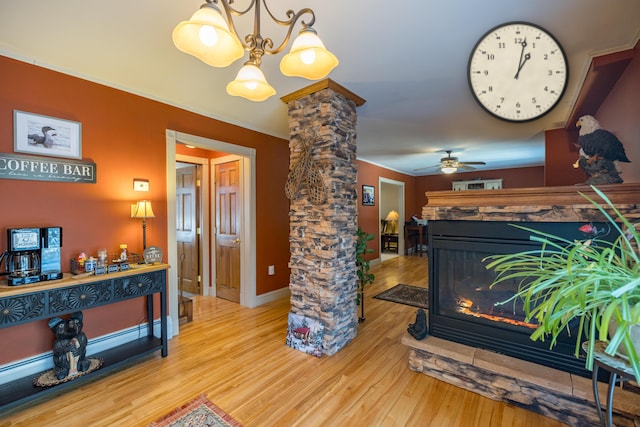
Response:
1.02
